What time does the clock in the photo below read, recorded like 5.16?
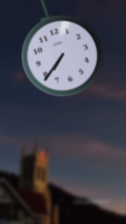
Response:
7.39
